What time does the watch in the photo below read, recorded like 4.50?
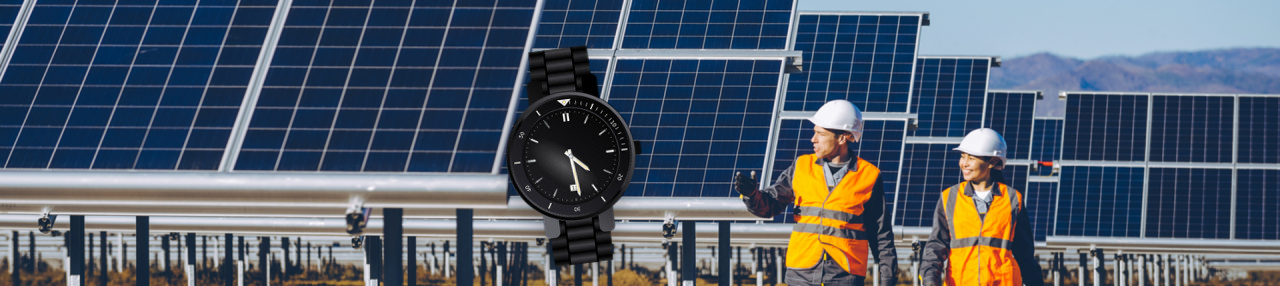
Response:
4.29
